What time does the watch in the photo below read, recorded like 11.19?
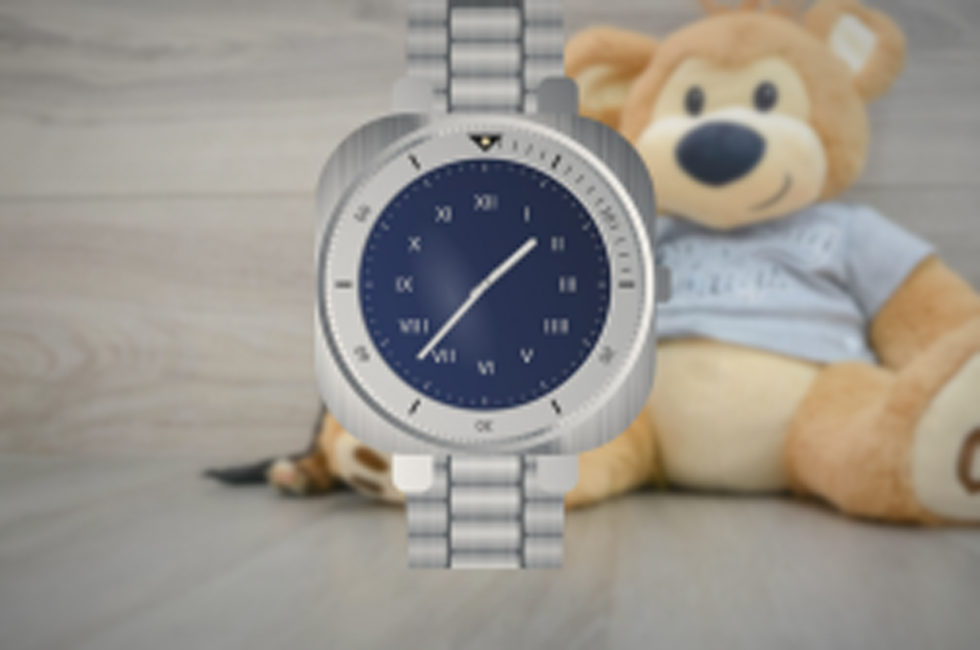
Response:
1.37
